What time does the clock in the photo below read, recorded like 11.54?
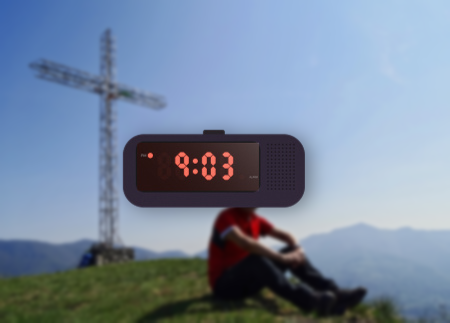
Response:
9.03
